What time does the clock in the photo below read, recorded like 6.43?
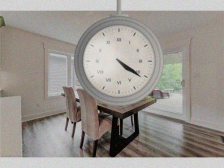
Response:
4.21
